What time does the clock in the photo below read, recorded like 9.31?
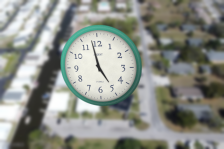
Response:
4.58
